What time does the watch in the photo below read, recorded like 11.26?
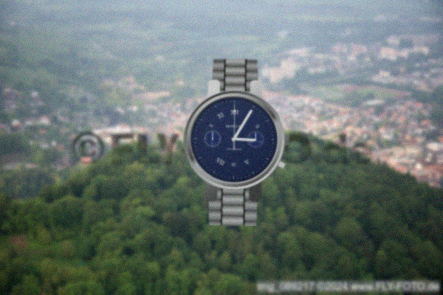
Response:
3.05
